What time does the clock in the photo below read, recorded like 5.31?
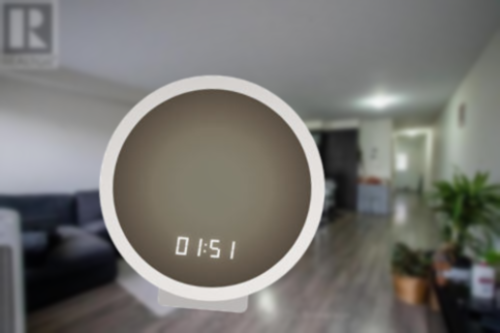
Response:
1.51
